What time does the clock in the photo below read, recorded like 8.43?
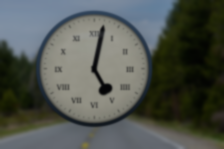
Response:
5.02
